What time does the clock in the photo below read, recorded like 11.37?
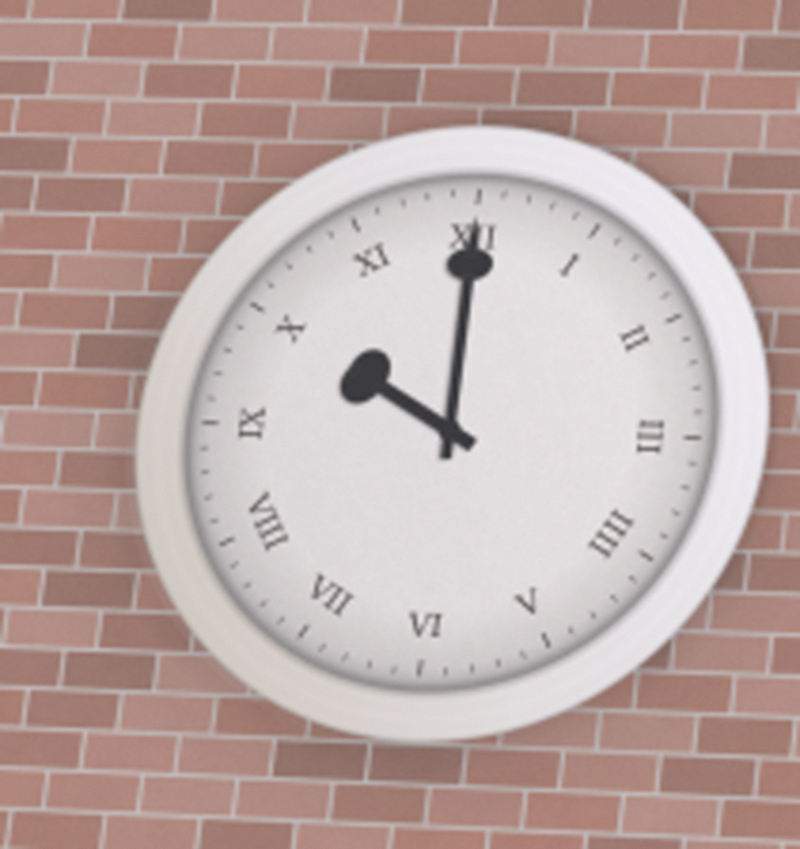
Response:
10.00
